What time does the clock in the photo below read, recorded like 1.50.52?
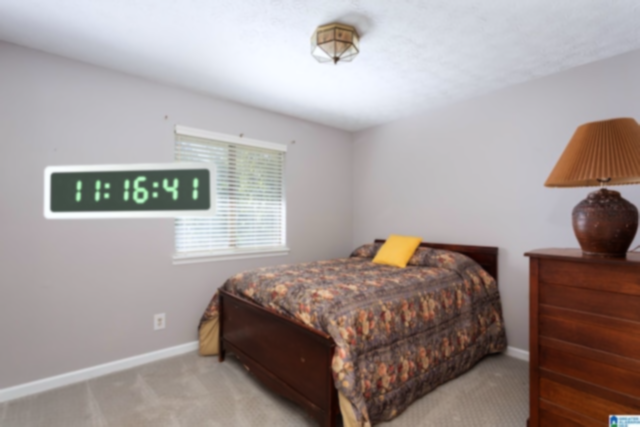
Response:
11.16.41
